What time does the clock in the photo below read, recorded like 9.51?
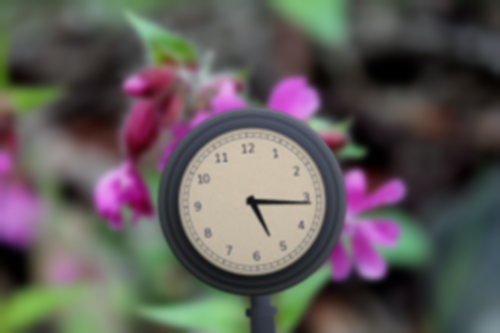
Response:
5.16
